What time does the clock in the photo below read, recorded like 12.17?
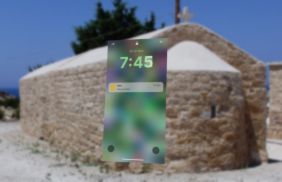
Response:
7.45
